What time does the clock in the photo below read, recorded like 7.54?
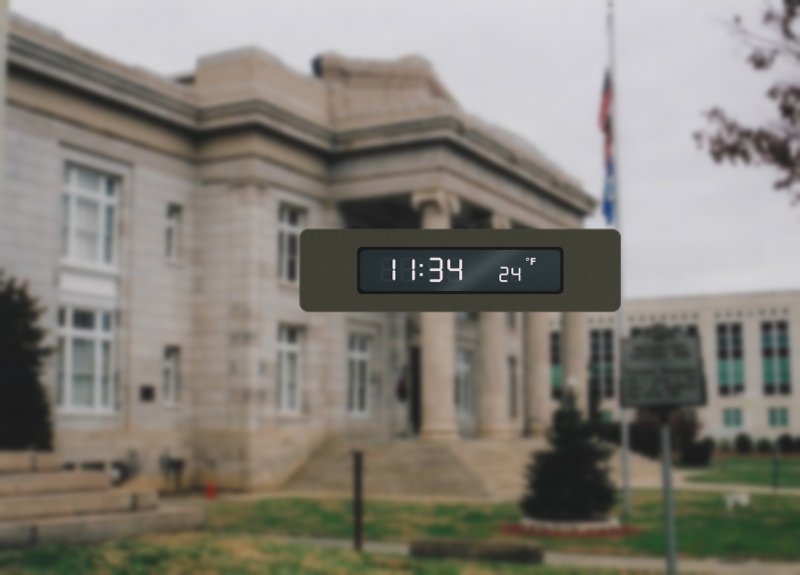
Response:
11.34
